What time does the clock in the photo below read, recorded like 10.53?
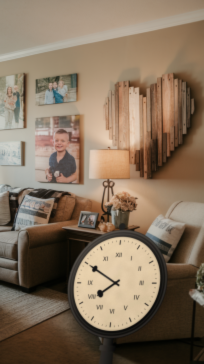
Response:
7.50
